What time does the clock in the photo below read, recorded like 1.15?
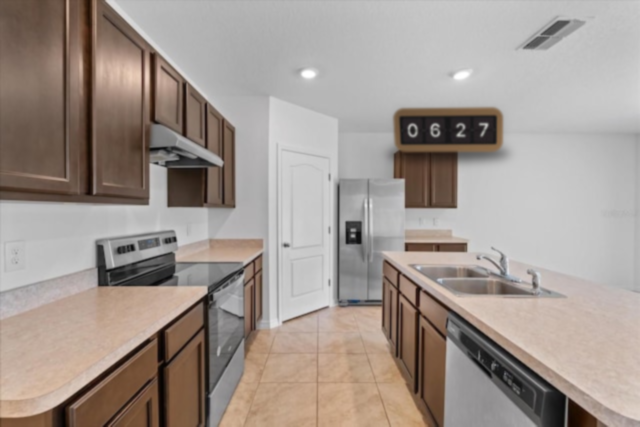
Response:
6.27
